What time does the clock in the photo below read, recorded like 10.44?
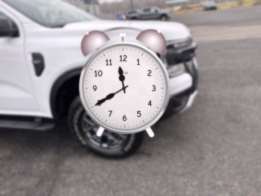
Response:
11.40
